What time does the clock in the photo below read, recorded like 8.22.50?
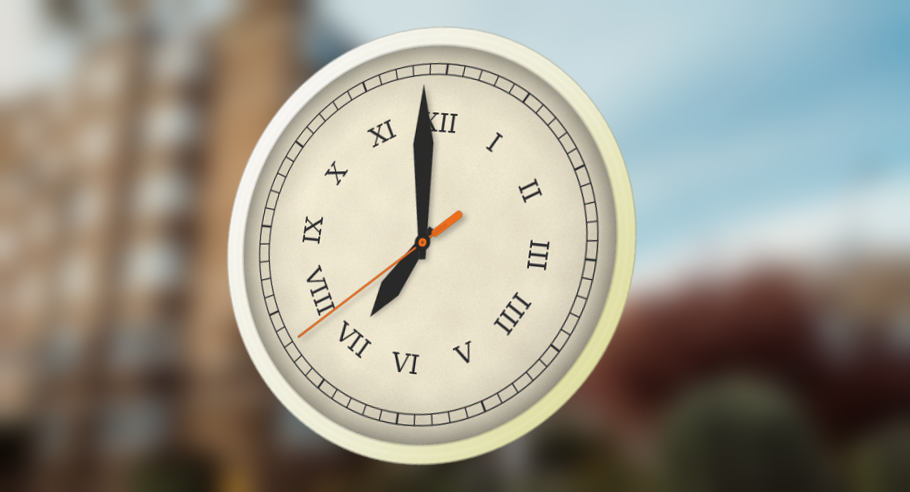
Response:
6.58.38
